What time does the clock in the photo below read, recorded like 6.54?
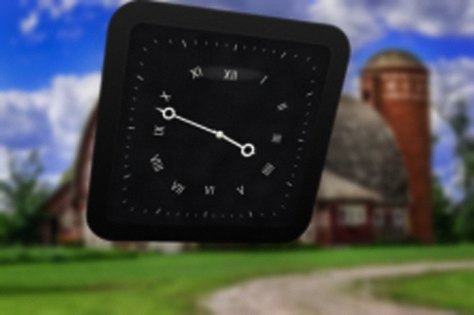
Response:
3.48
